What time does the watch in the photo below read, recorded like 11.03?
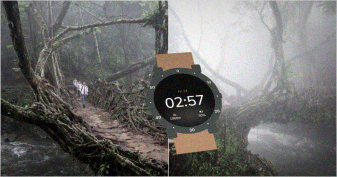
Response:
2.57
